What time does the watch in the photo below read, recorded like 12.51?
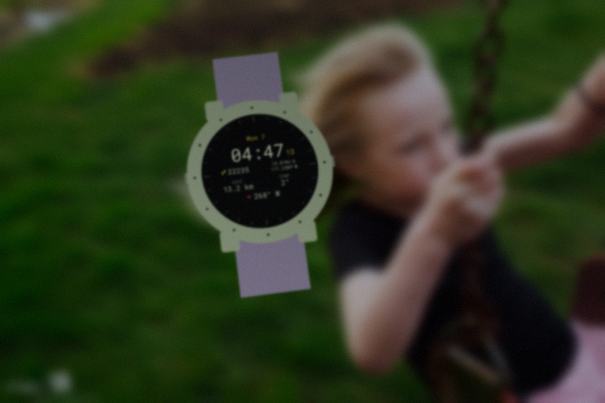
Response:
4.47
